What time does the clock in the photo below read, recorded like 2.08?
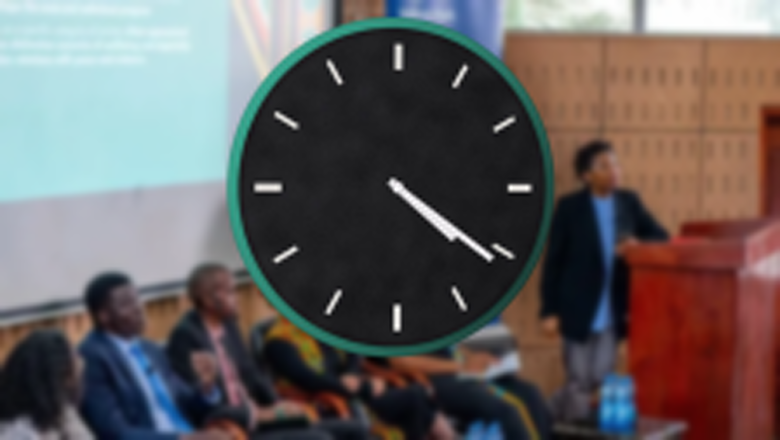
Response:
4.21
